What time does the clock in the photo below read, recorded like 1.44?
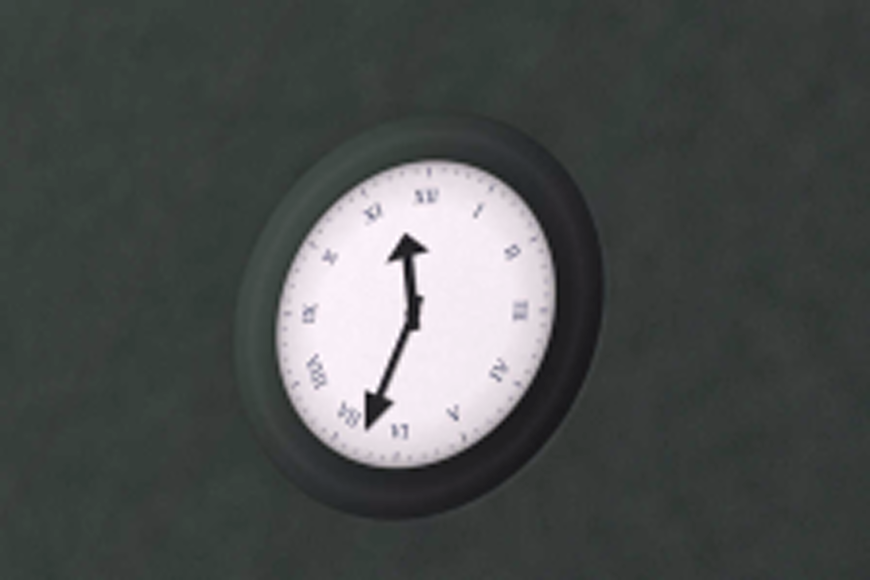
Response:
11.33
